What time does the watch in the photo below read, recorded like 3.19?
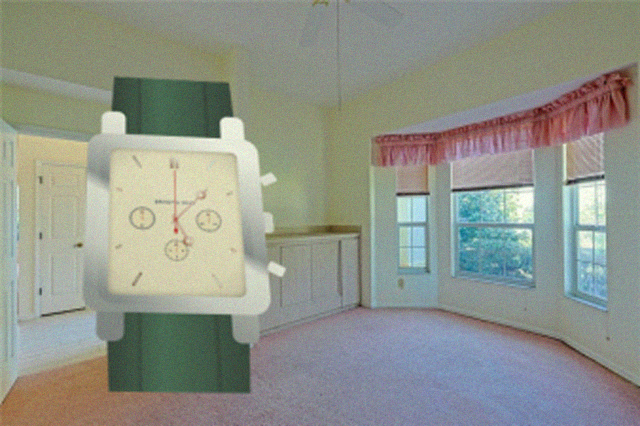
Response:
5.07
